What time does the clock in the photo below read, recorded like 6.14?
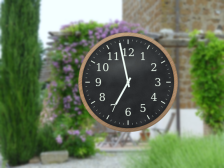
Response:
6.58
